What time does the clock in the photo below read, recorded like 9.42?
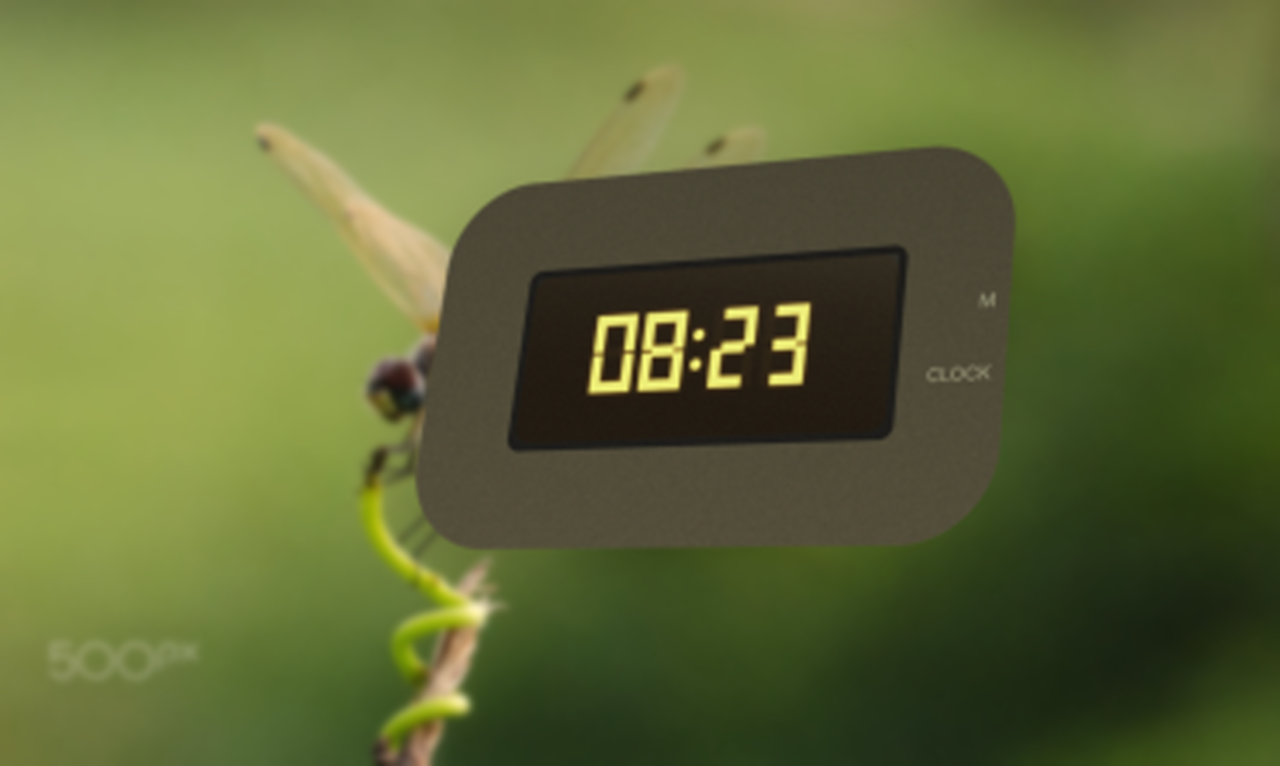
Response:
8.23
